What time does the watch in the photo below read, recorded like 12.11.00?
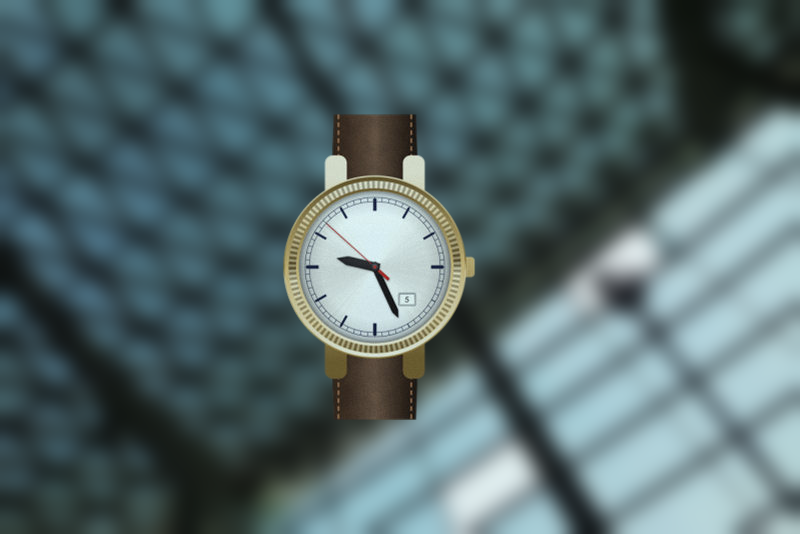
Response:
9.25.52
